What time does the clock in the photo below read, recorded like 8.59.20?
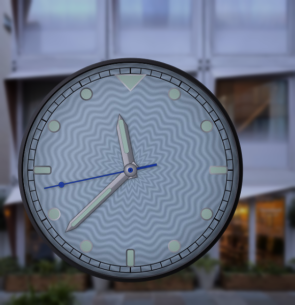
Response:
11.37.43
